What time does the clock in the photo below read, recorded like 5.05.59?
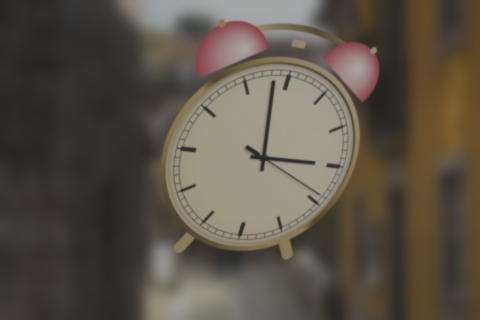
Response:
2.58.19
